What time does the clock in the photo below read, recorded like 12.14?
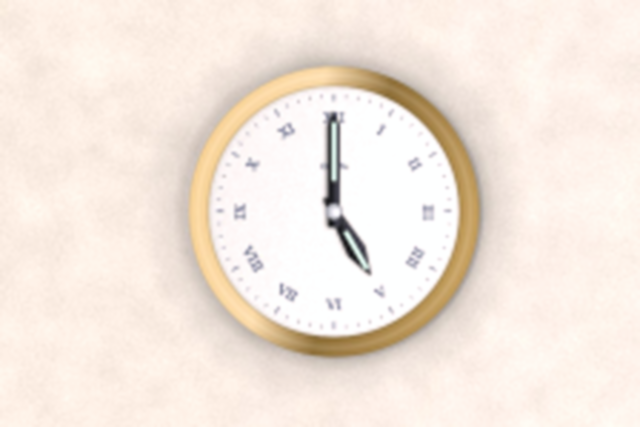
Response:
5.00
